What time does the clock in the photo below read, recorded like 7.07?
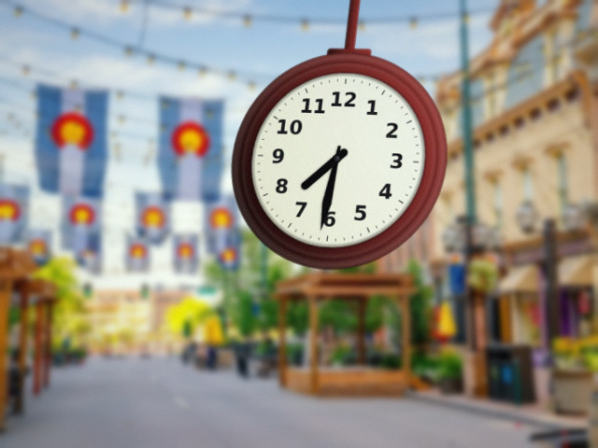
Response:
7.31
